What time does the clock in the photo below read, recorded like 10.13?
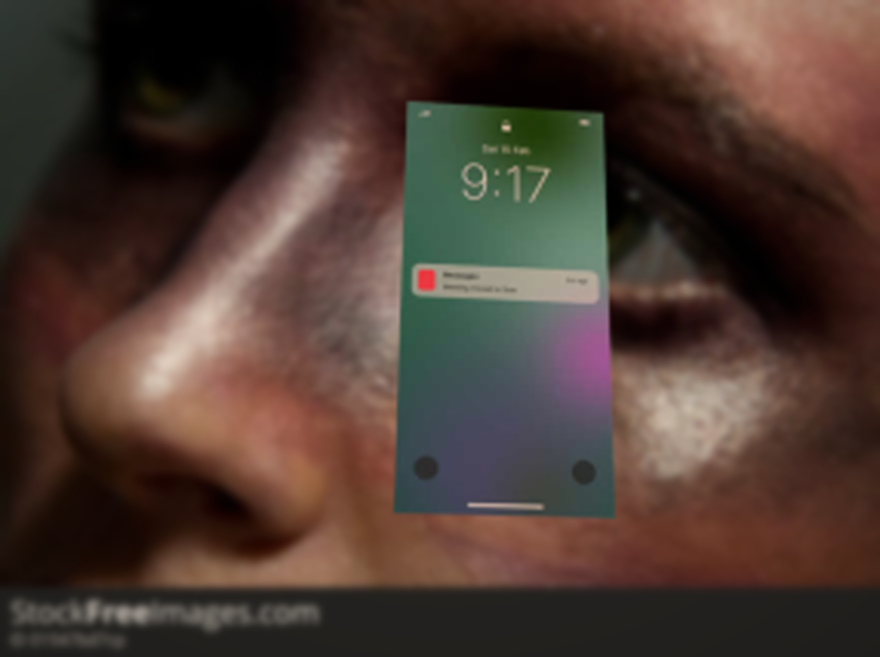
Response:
9.17
